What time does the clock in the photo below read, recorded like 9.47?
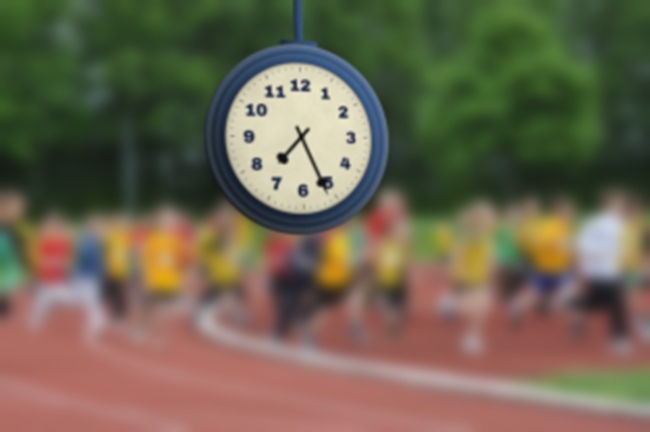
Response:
7.26
